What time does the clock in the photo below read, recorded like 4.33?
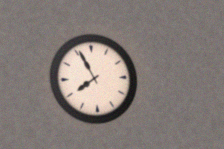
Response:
7.56
